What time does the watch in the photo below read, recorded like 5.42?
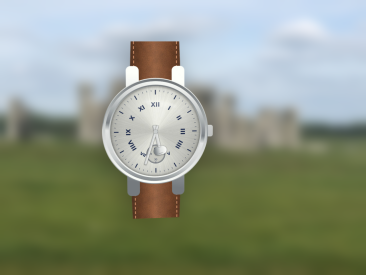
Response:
5.33
